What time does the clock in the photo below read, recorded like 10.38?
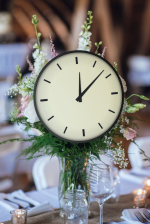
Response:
12.08
